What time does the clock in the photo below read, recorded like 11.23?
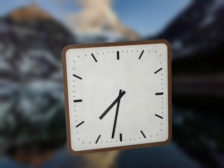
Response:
7.32
